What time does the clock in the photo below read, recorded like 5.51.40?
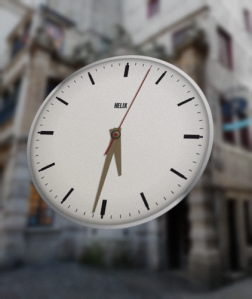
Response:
5.31.03
